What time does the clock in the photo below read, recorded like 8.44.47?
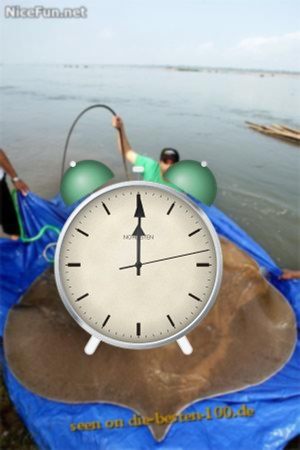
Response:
12.00.13
